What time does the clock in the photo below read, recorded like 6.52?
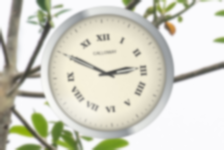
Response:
2.50
